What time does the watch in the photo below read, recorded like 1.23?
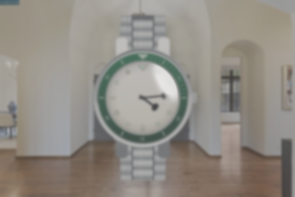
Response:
4.14
